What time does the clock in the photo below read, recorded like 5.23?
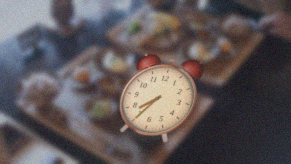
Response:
7.35
